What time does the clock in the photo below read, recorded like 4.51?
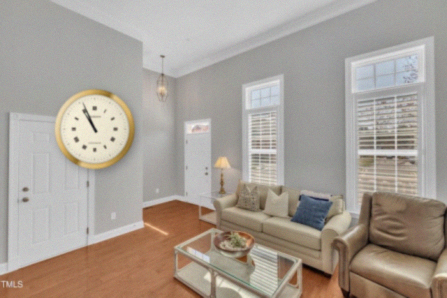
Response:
10.56
